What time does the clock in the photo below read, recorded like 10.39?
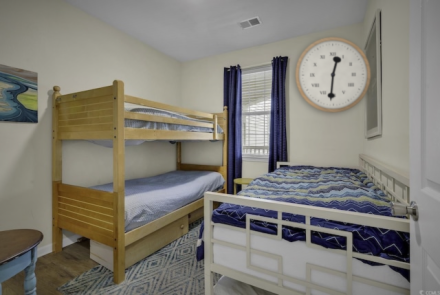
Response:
12.31
